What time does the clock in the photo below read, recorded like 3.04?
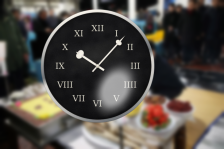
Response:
10.07
